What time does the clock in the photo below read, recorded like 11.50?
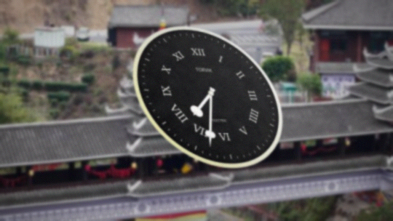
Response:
7.33
